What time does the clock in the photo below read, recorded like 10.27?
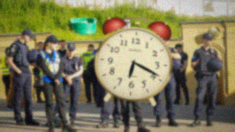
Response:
6.19
